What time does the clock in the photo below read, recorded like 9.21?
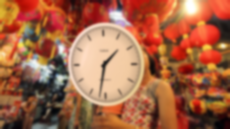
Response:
1.32
